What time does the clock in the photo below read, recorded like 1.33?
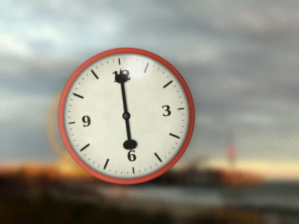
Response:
6.00
